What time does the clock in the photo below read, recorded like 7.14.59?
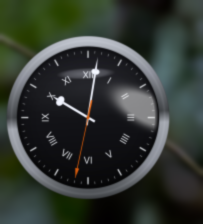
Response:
10.01.32
